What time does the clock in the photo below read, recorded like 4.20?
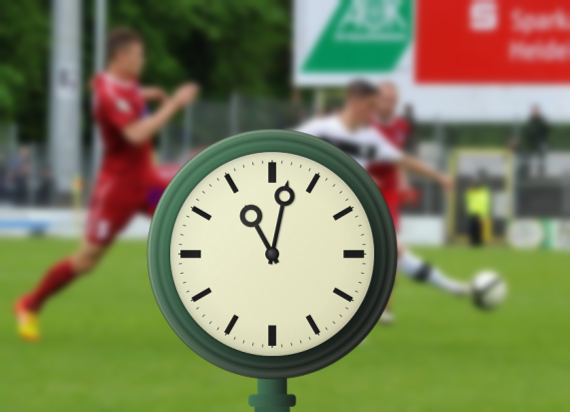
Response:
11.02
